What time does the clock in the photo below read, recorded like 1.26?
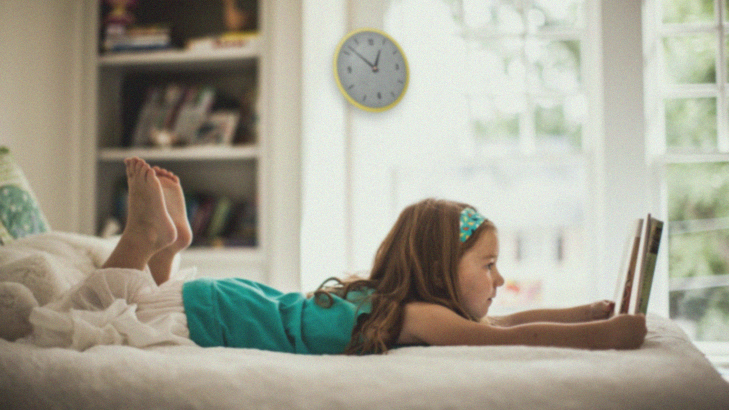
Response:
12.52
